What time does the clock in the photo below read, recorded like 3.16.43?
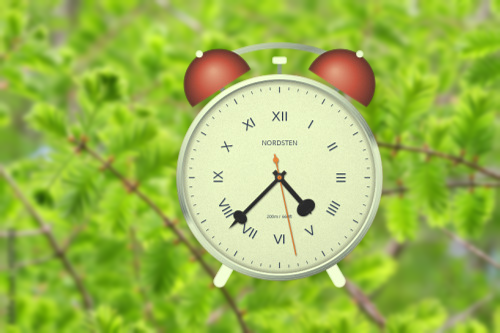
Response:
4.37.28
